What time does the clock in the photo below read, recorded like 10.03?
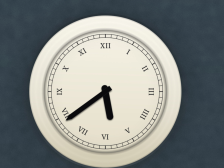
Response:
5.39
